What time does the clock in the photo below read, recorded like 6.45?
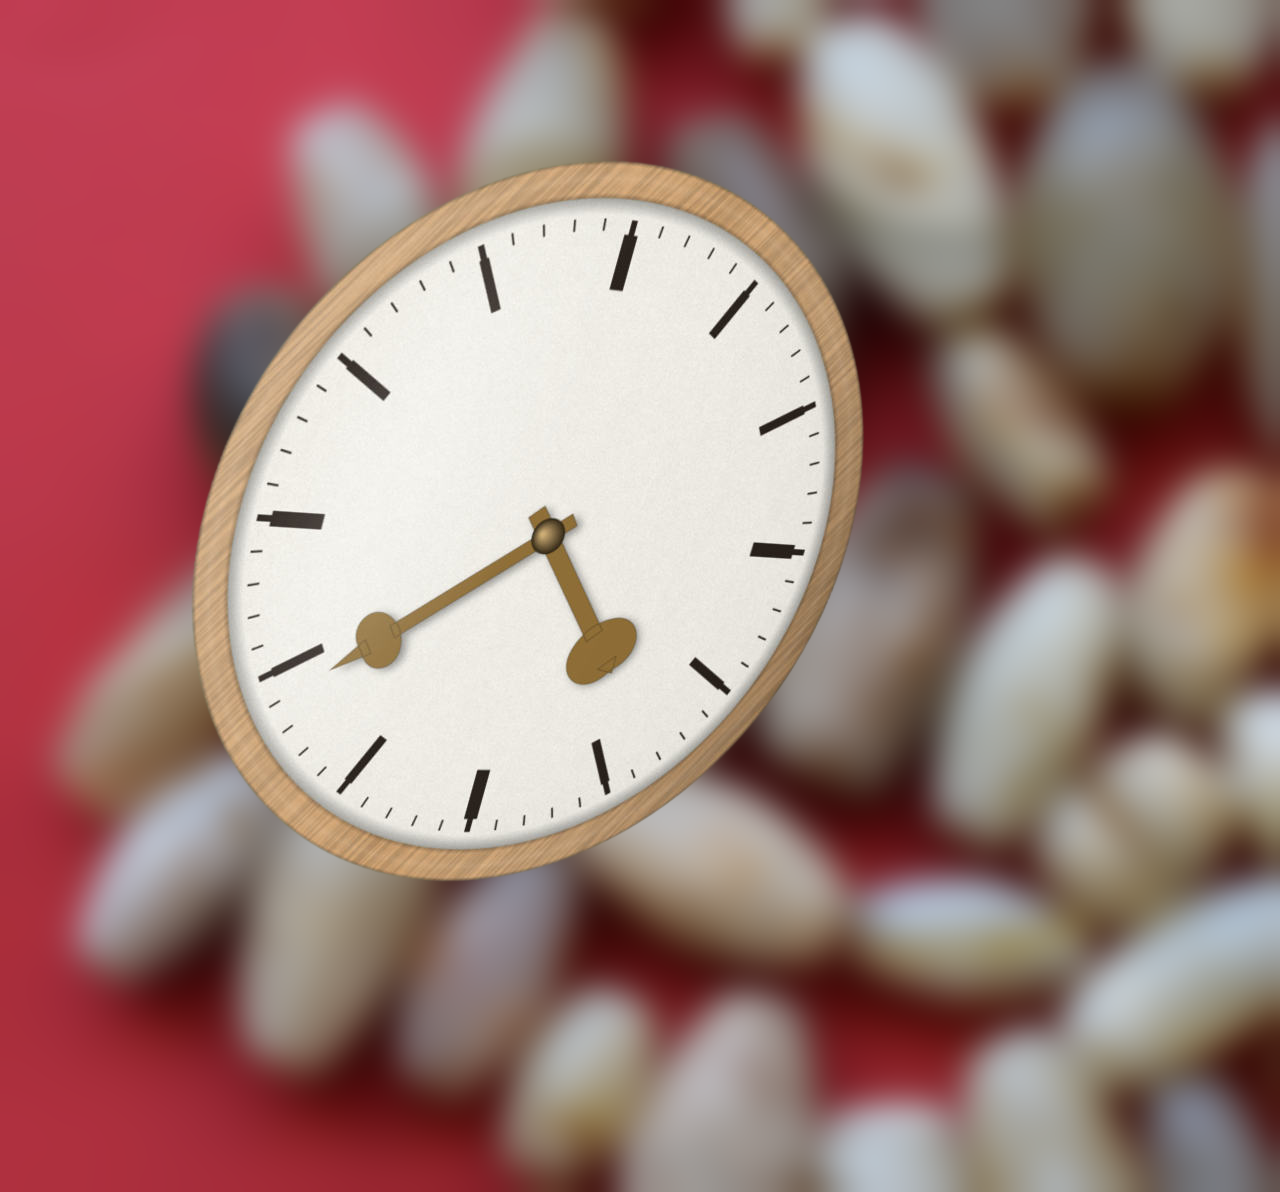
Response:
4.39
